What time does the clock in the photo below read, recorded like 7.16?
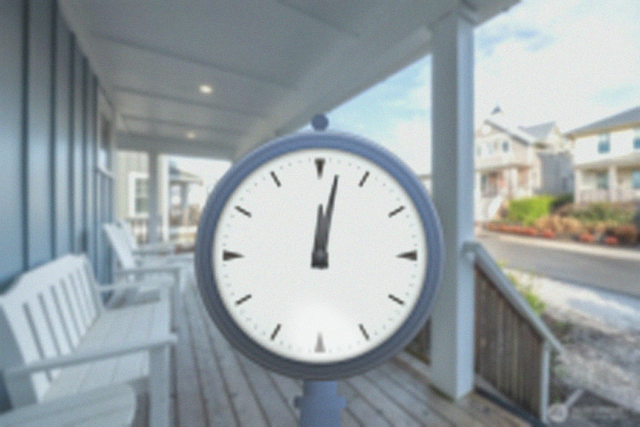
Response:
12.02
